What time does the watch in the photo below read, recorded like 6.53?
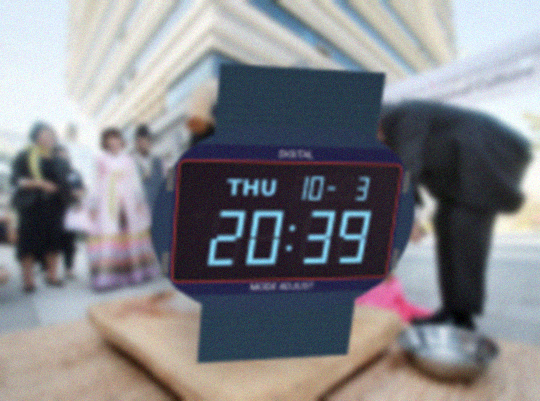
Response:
20.39
